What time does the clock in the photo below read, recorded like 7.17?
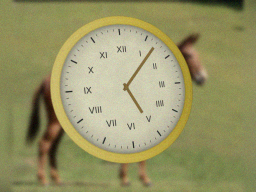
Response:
5.07
